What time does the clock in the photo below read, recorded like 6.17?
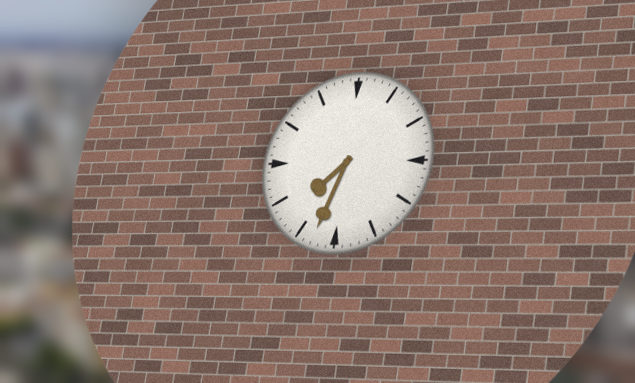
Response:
7.33
